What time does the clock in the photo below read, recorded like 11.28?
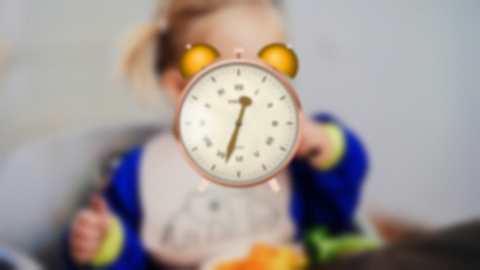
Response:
12.33
